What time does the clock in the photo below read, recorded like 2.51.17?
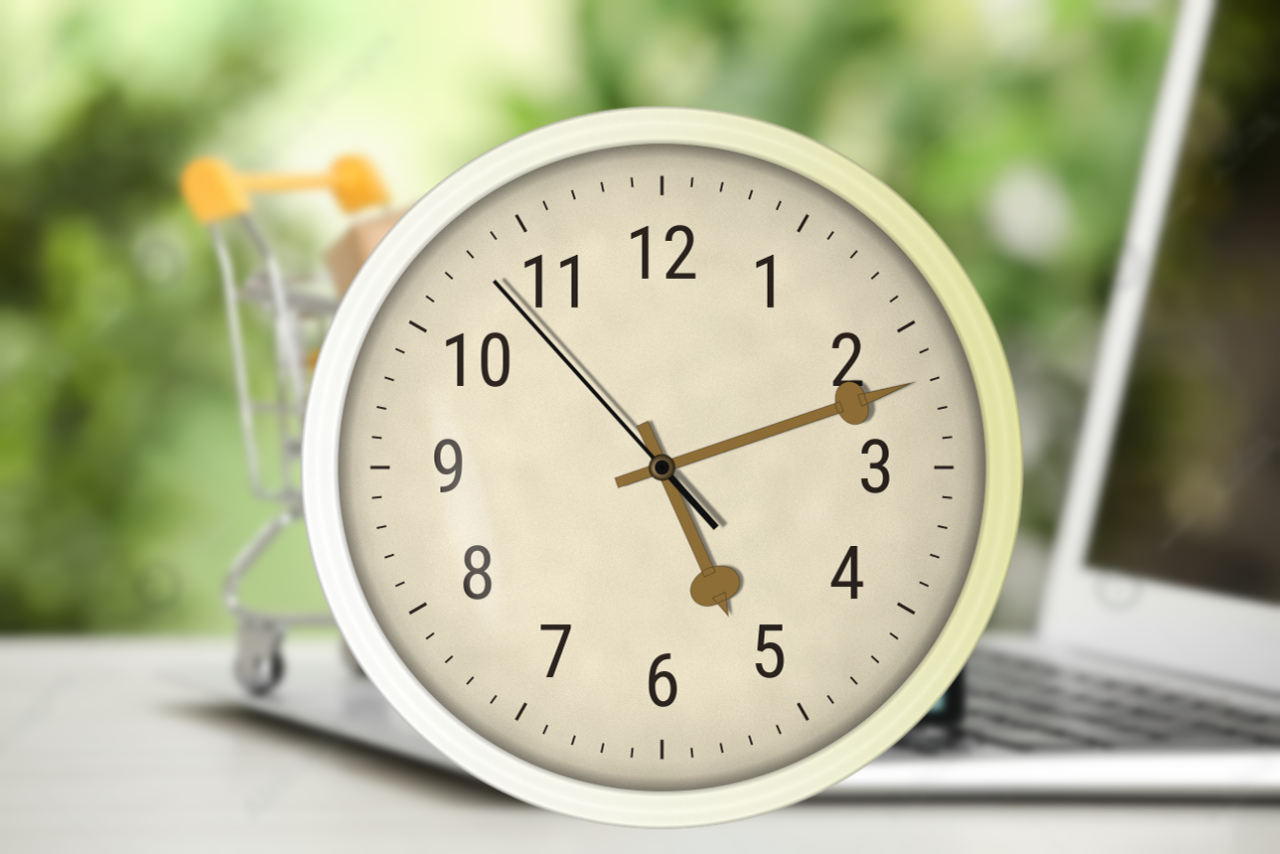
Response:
5.11.53
